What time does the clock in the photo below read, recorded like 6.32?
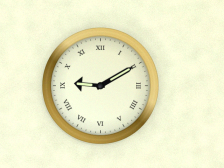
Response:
9.10
